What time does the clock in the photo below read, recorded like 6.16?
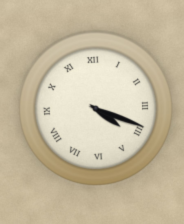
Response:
4.19
